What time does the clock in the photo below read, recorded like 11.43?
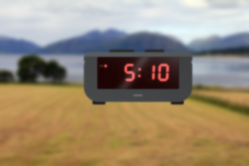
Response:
5.10
